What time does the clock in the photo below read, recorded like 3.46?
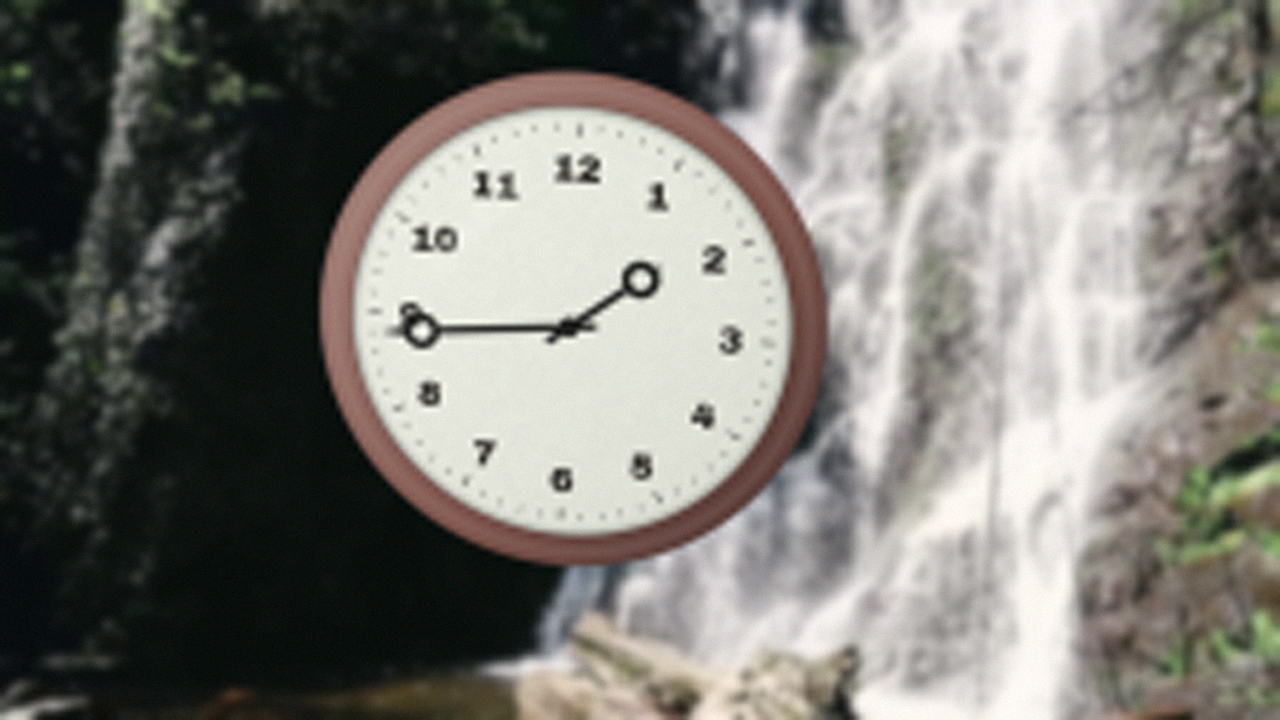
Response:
1.44
